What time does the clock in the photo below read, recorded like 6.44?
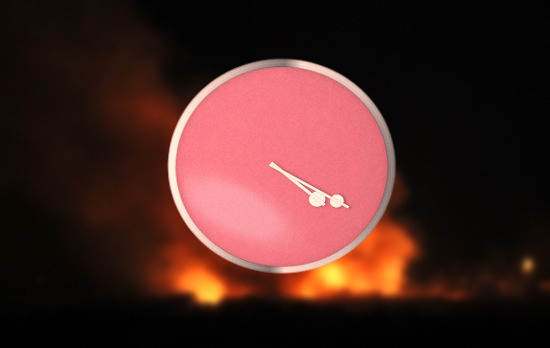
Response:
4.20
